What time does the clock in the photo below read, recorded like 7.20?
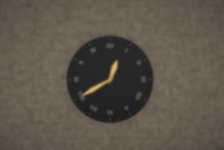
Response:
12.40
